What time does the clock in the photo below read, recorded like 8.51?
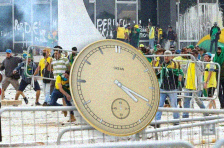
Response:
4.19
